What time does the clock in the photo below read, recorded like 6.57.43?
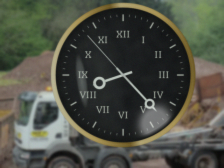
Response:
8.22.53
